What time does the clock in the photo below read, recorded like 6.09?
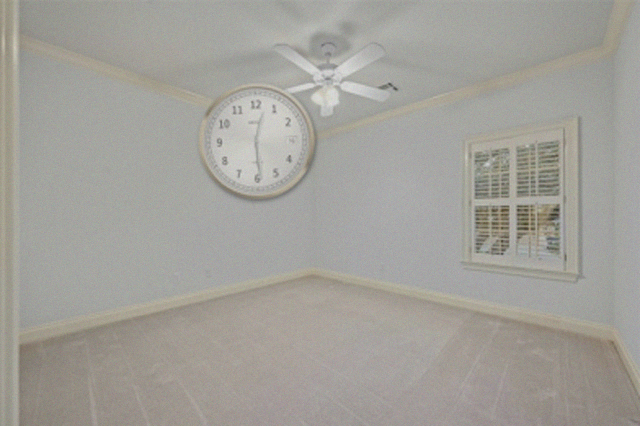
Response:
12.29
